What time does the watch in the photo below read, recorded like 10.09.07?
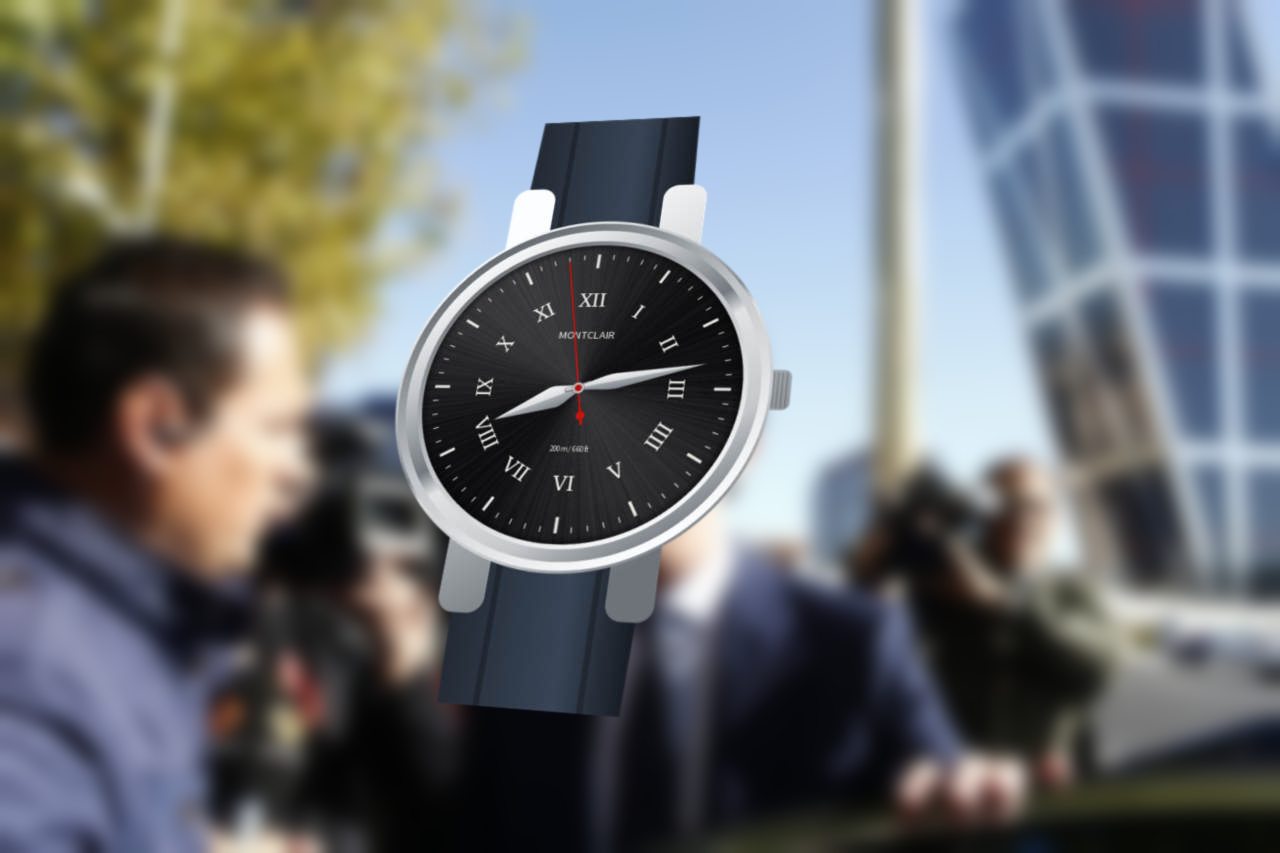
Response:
8.12.58
